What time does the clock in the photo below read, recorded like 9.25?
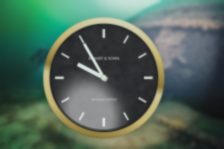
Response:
9.55
